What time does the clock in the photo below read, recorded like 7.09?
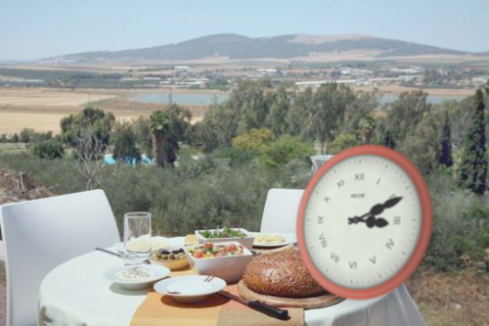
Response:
3.11
